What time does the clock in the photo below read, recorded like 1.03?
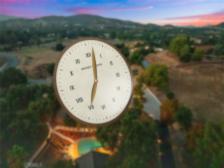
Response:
7.02
